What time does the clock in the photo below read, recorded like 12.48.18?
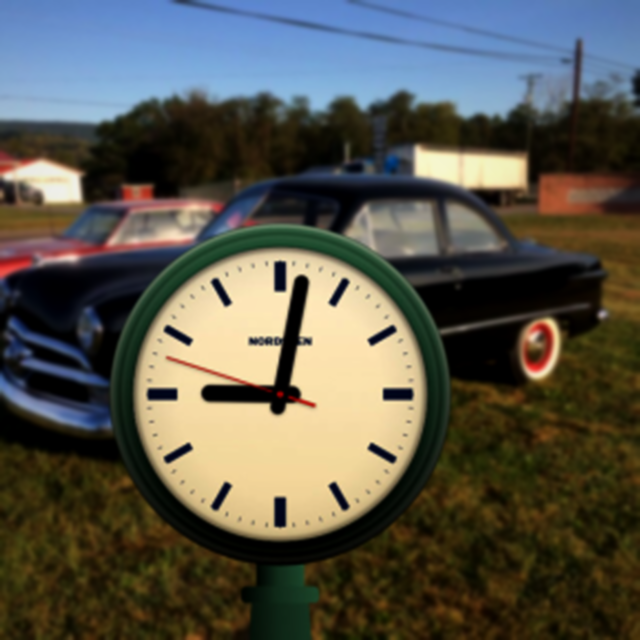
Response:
9.01.48
